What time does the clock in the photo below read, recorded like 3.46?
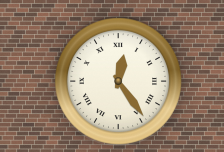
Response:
12.24
